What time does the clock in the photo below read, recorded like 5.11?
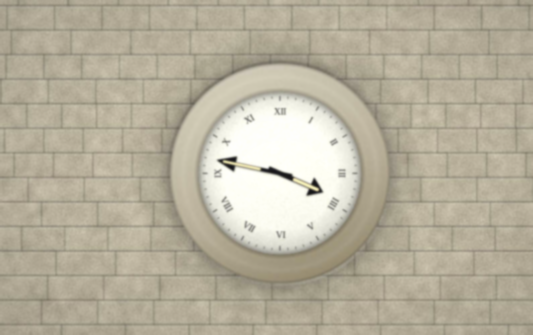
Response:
3.47
